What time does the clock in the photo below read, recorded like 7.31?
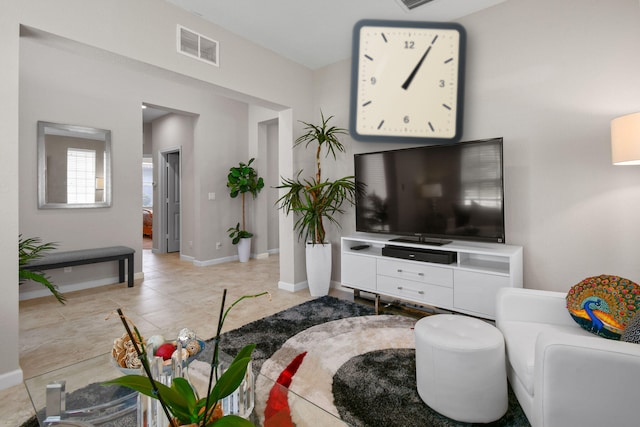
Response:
1.05
